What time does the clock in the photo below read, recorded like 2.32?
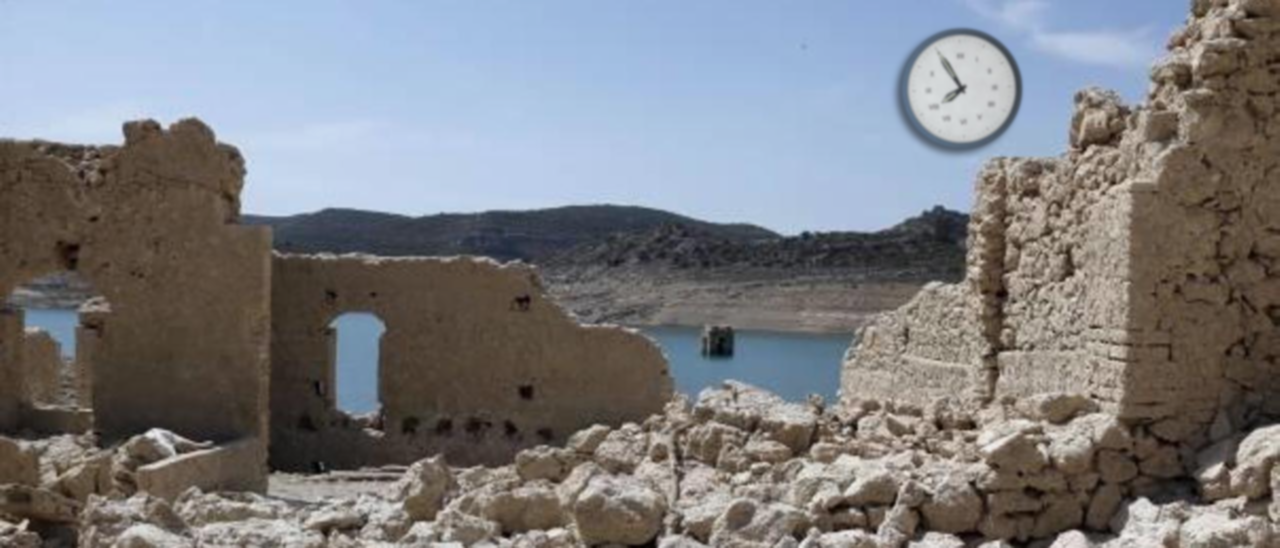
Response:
7.55
